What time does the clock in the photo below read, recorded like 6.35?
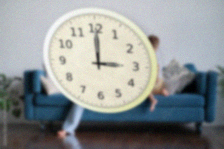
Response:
3.00
